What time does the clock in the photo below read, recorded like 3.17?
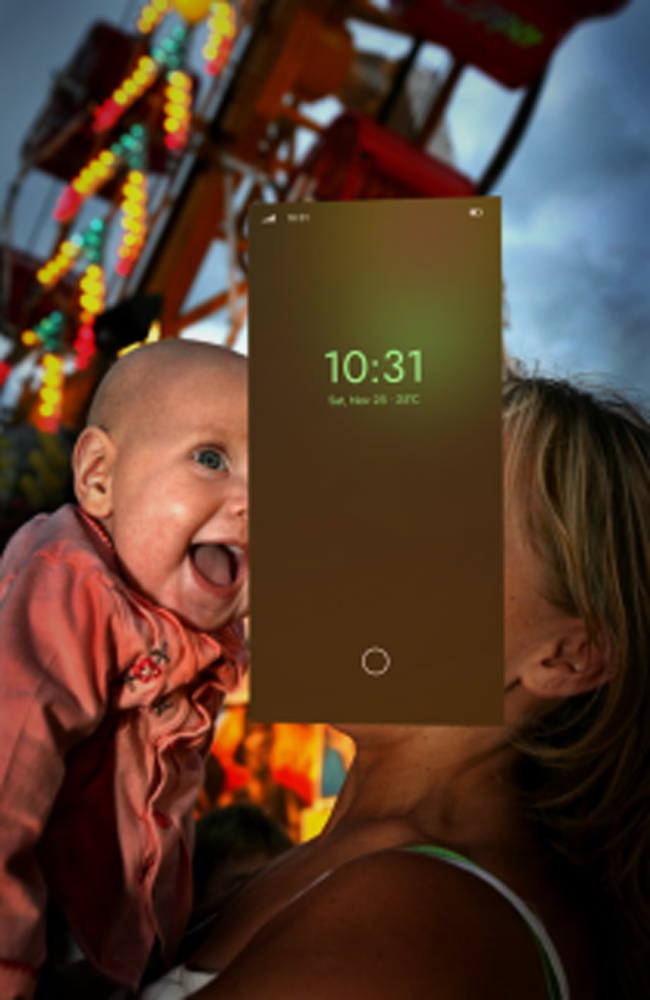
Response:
10.31
